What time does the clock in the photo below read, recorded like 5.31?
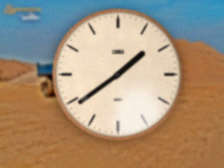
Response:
1.39
